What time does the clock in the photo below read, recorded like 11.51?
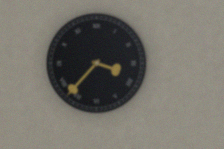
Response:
3.37
